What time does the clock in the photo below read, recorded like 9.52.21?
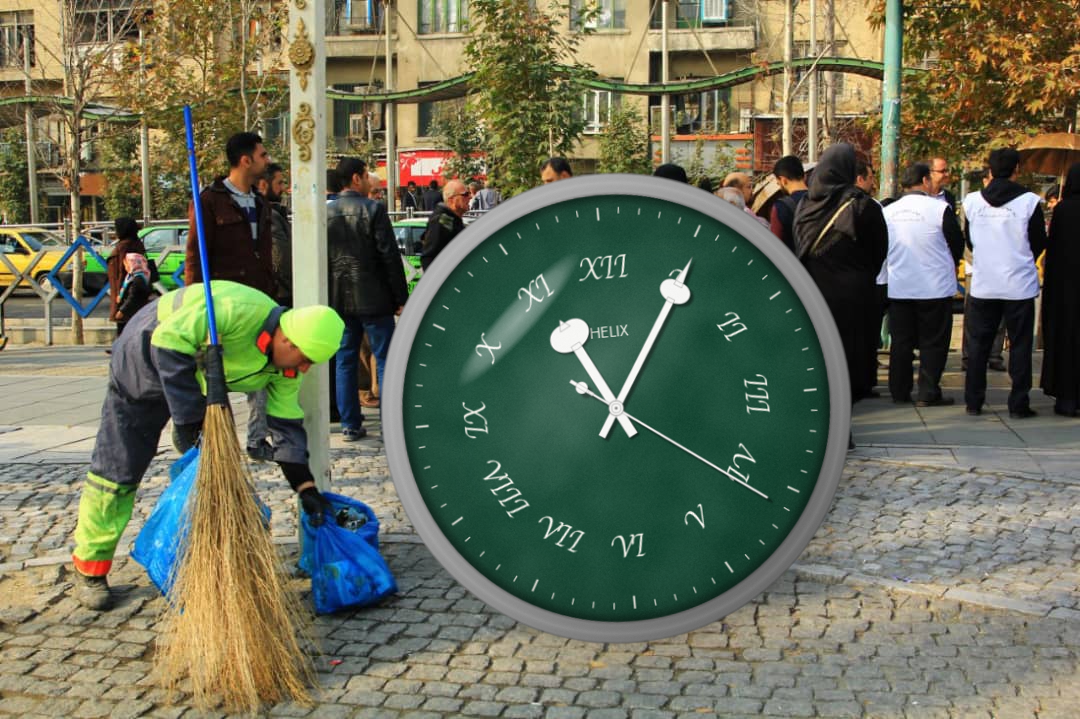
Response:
11.05.21
